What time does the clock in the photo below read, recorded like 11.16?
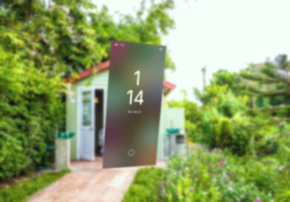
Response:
1.14
